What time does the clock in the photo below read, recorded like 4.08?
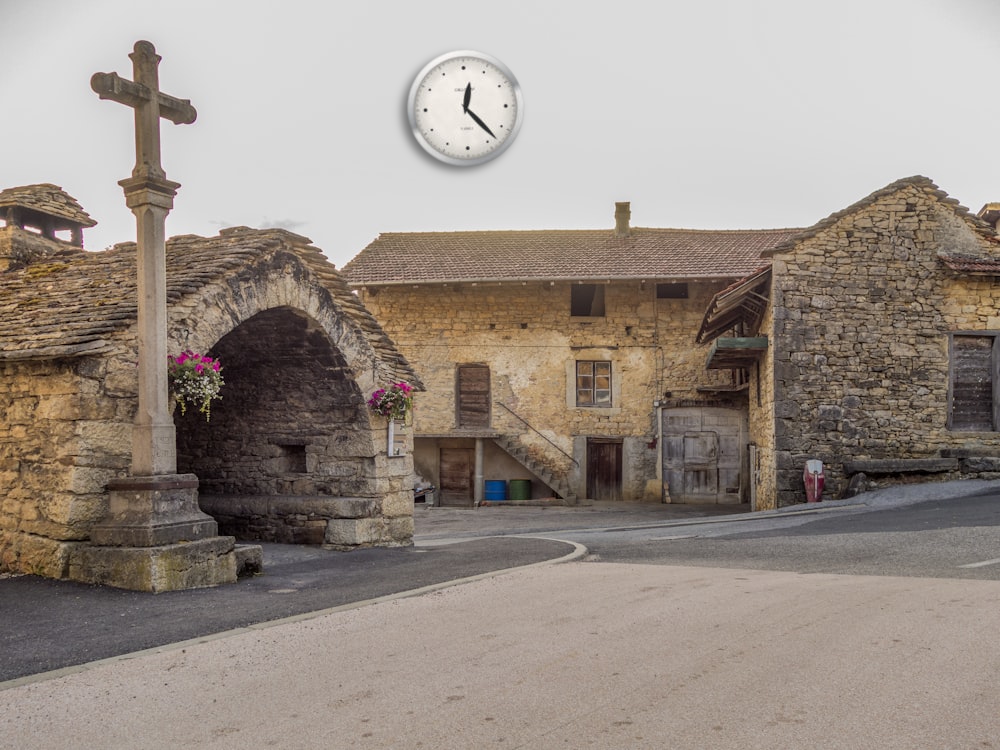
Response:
12.23
